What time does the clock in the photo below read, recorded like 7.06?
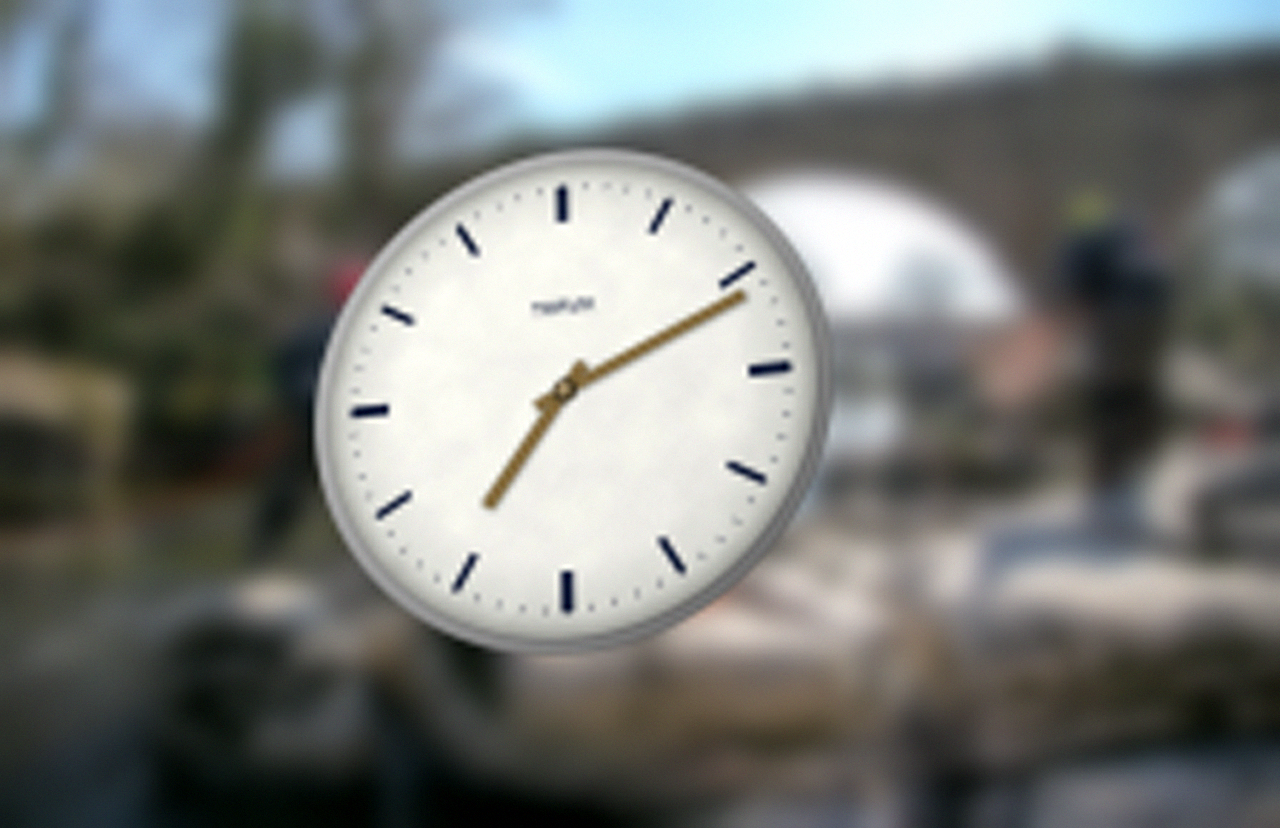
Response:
7.11
